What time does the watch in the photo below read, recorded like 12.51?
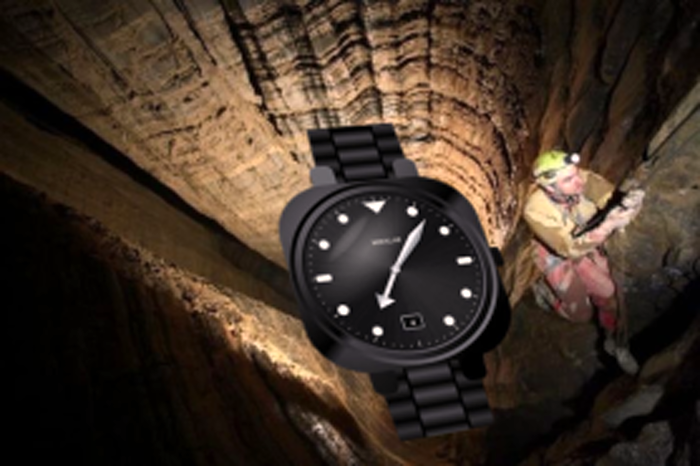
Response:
7.07
